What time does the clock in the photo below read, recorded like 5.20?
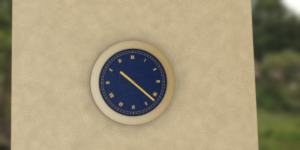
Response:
10.22
